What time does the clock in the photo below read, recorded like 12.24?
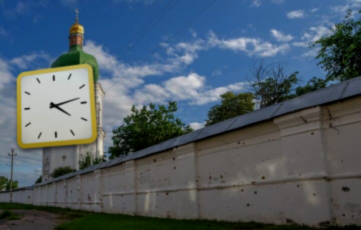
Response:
4.13
